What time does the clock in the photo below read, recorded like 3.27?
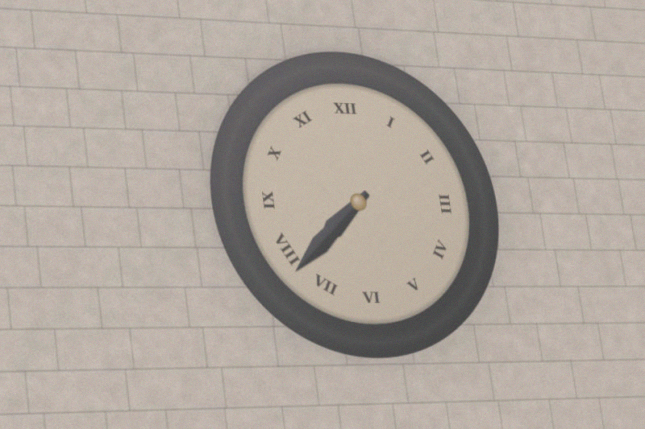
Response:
7.38
